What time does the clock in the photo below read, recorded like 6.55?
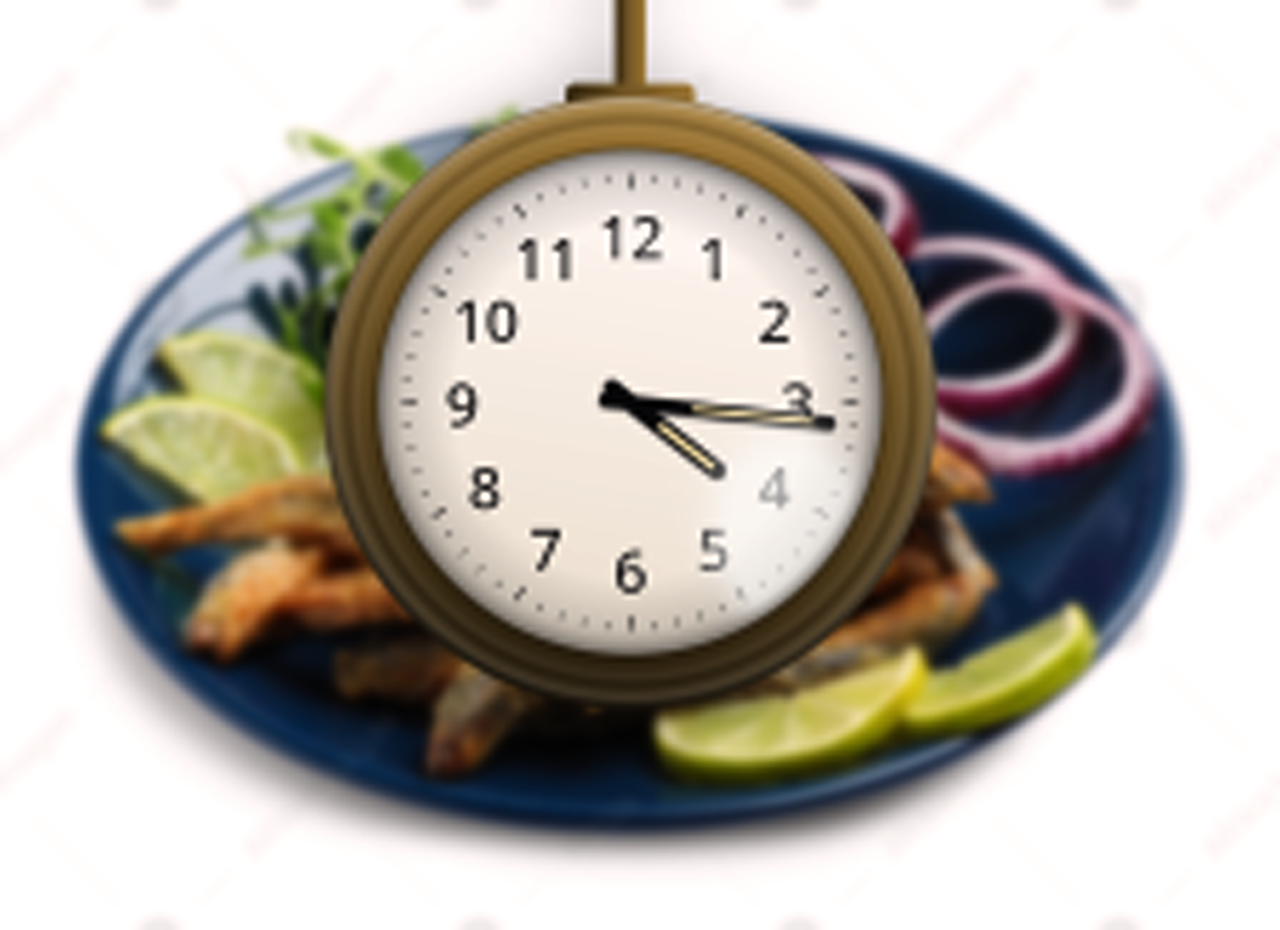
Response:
4.16
